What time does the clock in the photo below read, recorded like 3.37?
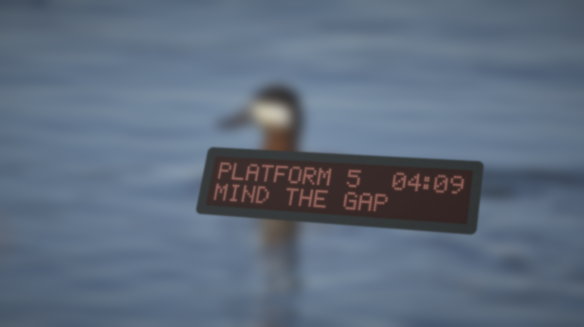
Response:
4.09
